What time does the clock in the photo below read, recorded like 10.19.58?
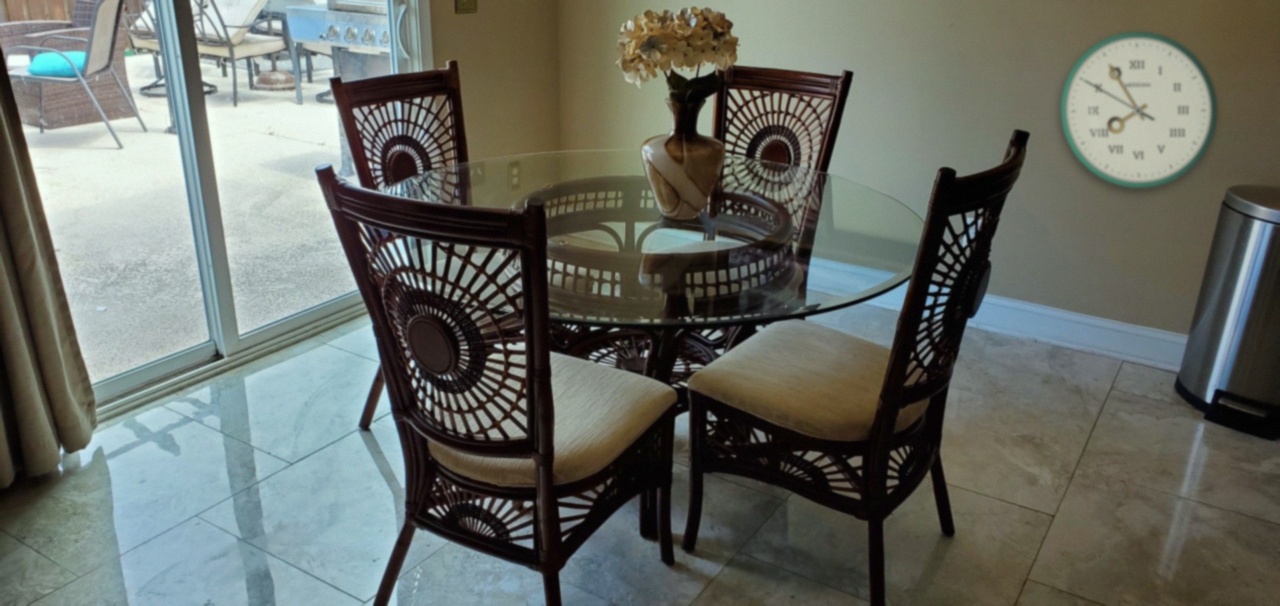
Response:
7.54.50
